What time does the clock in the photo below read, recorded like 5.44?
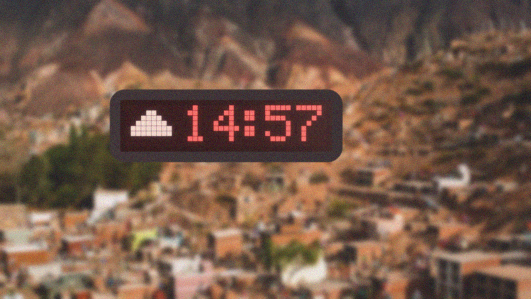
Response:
14.57
